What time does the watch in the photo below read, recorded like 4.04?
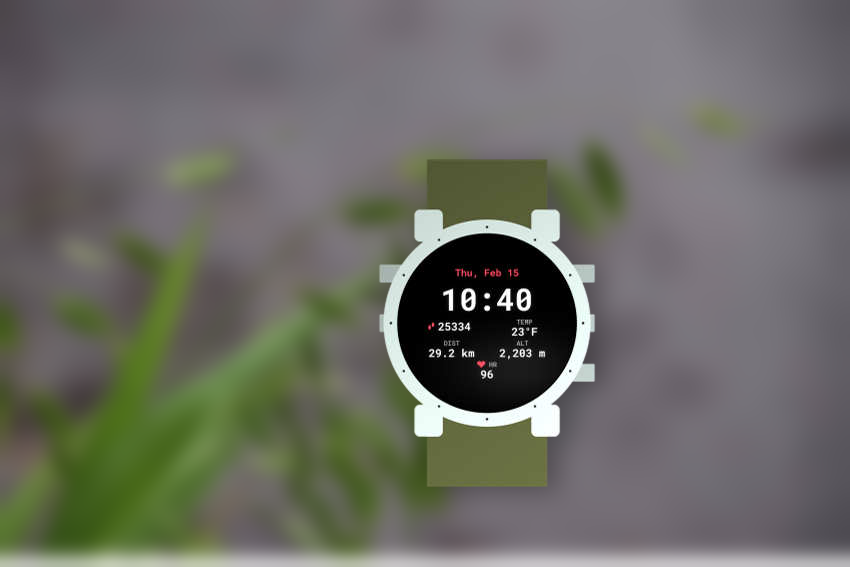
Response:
10.40
